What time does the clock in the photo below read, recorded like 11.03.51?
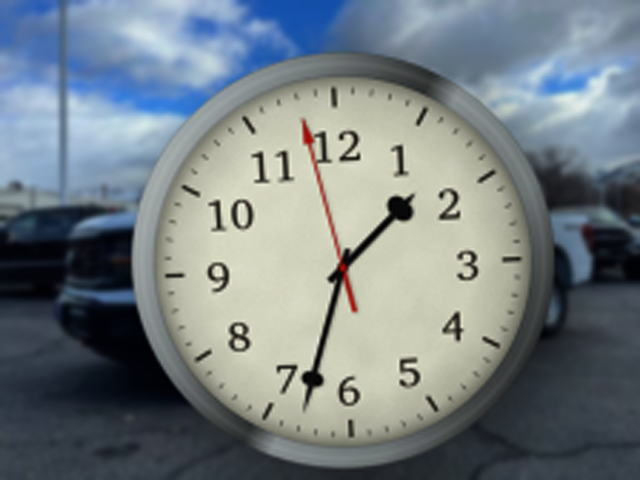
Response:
1.32.58
